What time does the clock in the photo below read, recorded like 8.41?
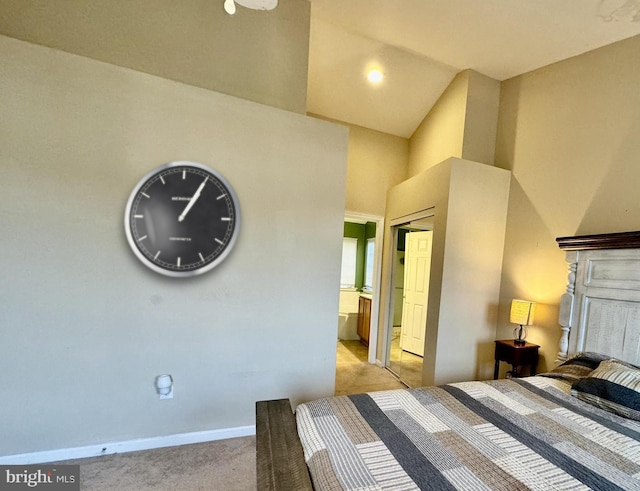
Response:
1.05
